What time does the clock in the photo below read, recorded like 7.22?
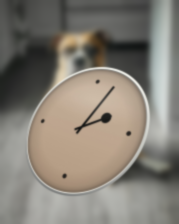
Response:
2.04
